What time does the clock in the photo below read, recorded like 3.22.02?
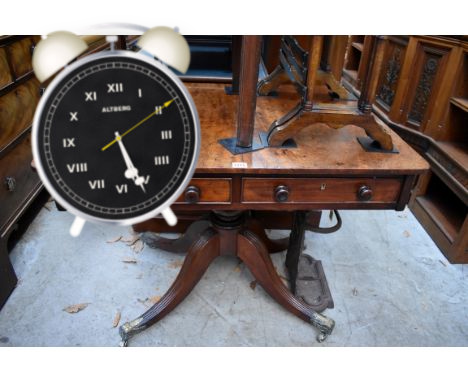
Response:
5.26.10
